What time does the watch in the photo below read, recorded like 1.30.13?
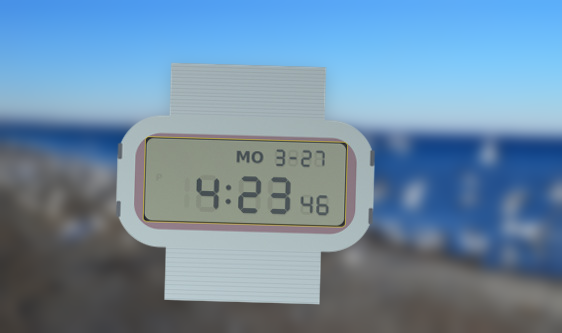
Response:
4.23.46
